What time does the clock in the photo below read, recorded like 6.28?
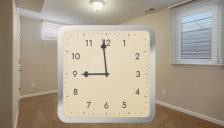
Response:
8.59
